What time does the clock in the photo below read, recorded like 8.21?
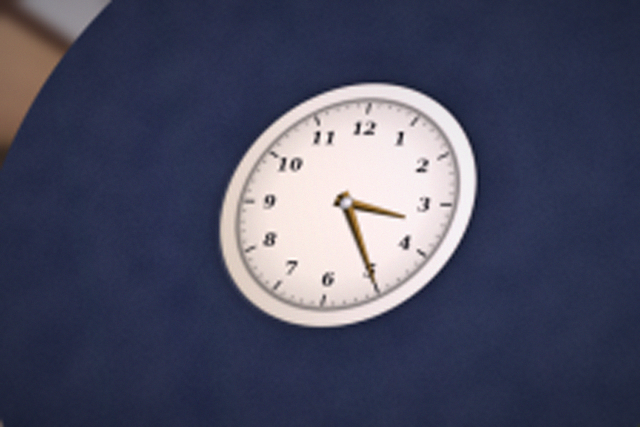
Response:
3.25
